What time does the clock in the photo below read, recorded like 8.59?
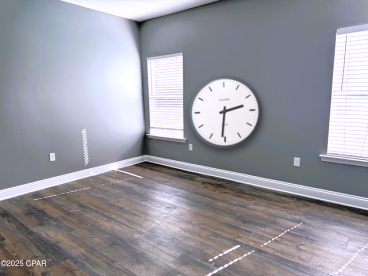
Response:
2.31
